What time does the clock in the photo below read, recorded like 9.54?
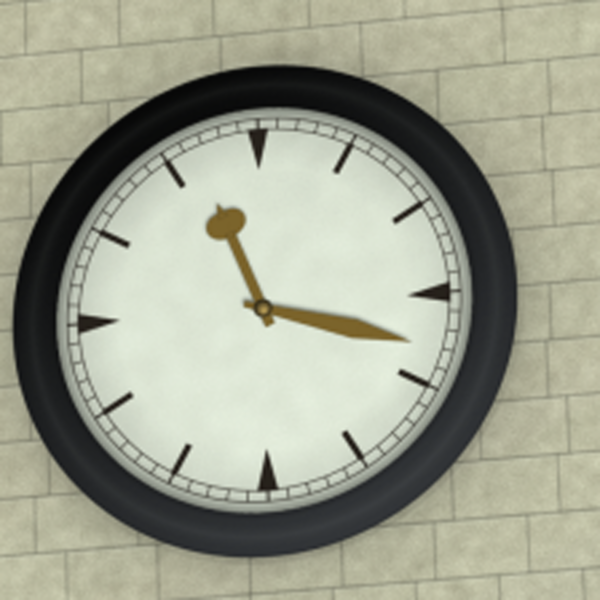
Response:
11.18
